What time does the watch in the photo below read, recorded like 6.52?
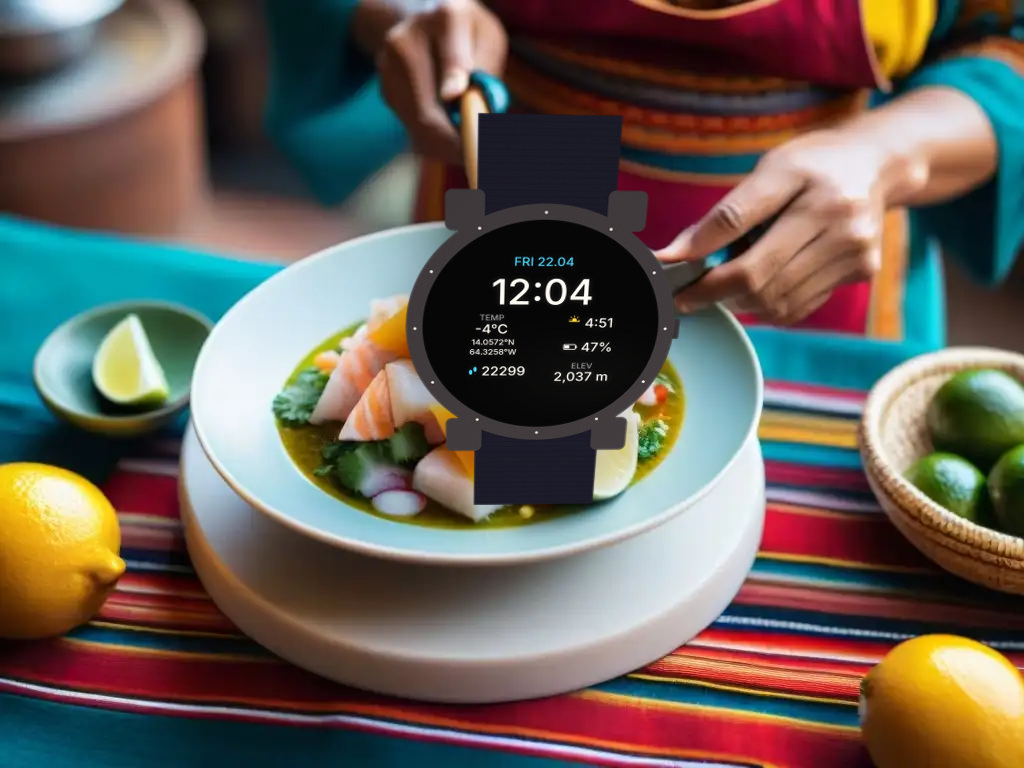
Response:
12.04
